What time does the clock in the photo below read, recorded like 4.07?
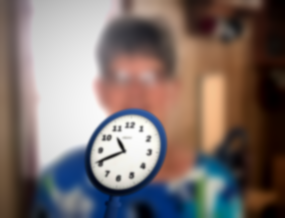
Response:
10.41
